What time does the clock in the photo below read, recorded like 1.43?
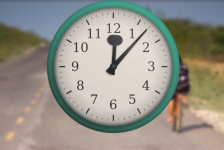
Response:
12.07
